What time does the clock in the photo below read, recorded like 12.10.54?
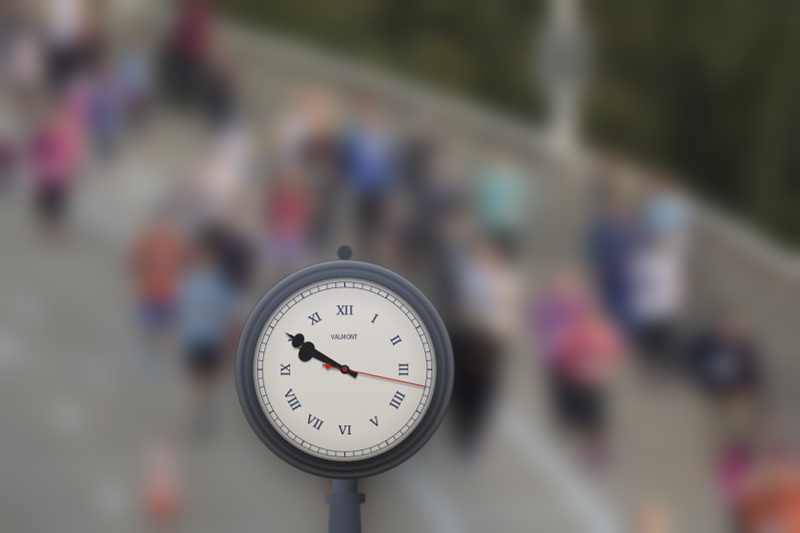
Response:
9.50.17
